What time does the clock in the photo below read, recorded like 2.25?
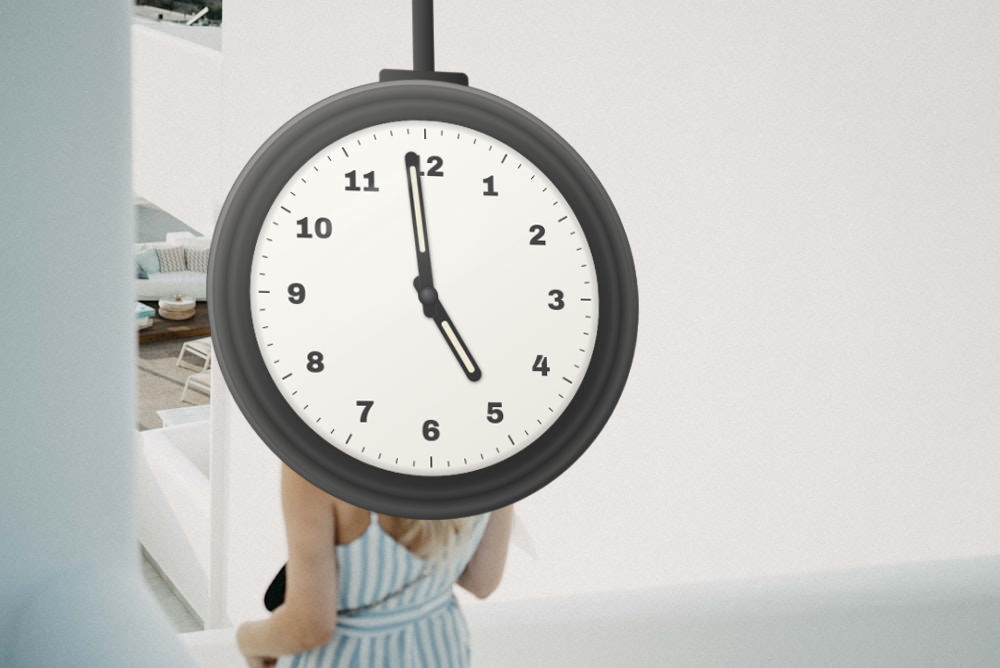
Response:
4.59
